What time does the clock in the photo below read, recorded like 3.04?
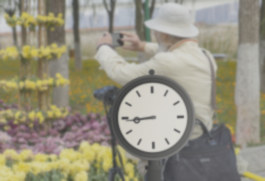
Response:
8.44
